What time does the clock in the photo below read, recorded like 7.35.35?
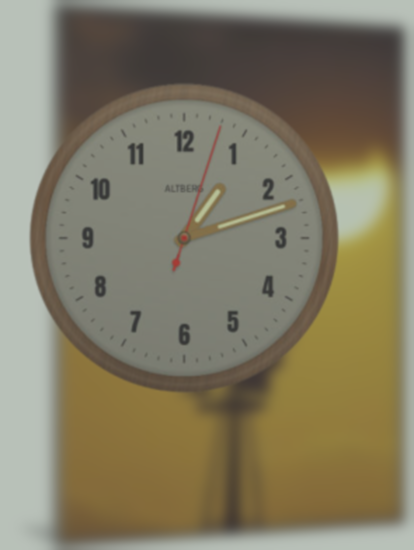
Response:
1.12.03
